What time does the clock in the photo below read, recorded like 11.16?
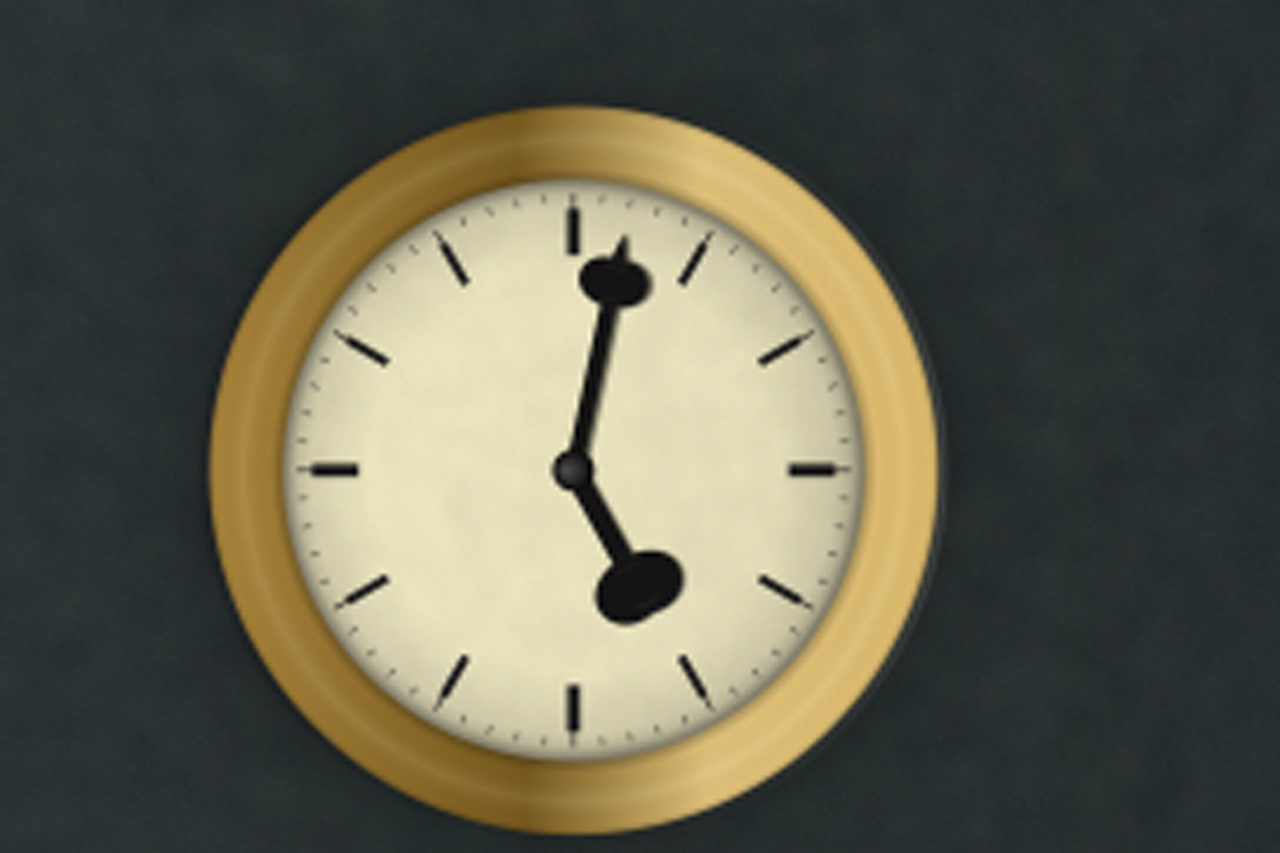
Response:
5.02
